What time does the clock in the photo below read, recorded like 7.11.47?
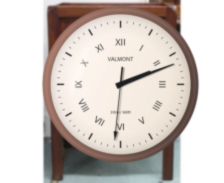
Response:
2.11.31
